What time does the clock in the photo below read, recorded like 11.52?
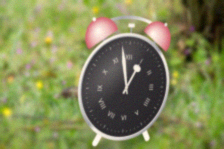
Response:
12.58
